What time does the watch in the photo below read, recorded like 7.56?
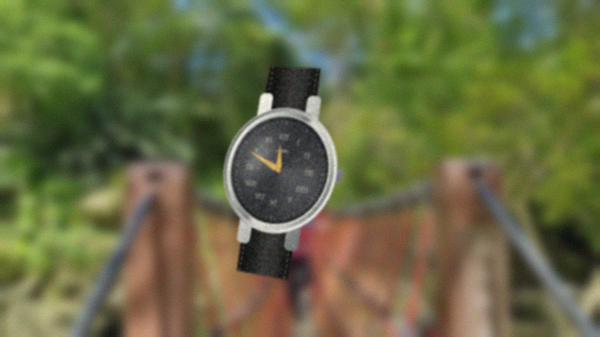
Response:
11.49
